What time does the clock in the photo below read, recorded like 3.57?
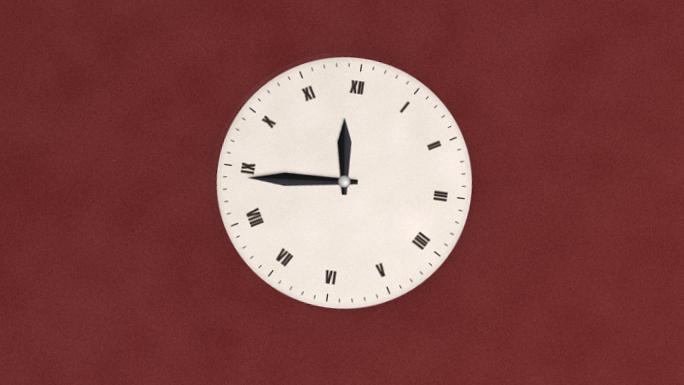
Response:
11.44
